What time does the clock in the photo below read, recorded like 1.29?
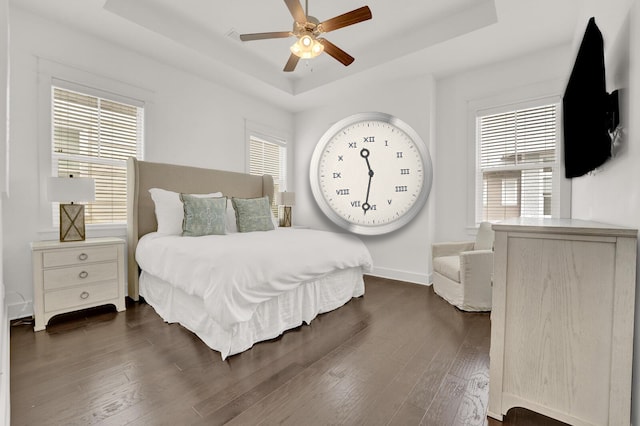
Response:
11.32
